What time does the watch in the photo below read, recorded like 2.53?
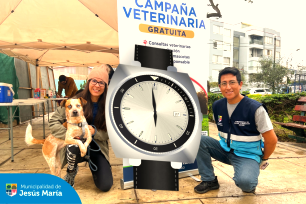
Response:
5.59
